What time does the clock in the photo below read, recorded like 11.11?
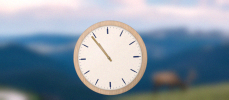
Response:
10.54
